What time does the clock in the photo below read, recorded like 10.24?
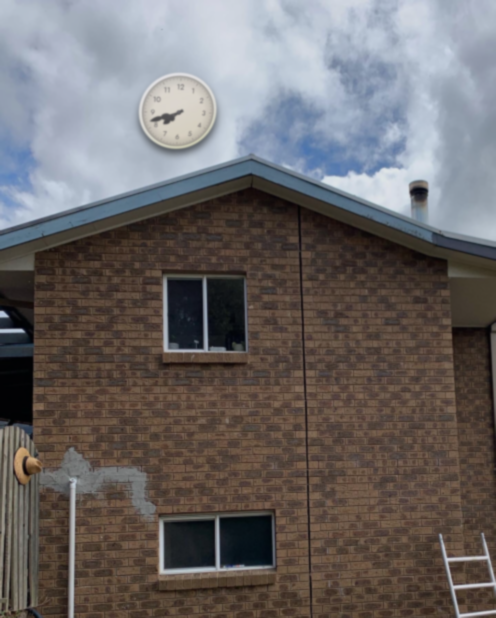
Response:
7.42
